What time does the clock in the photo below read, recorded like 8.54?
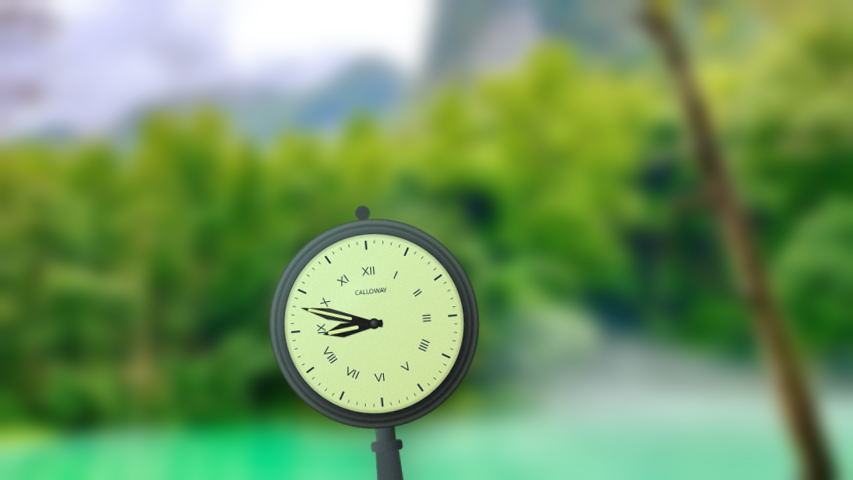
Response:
8.48
